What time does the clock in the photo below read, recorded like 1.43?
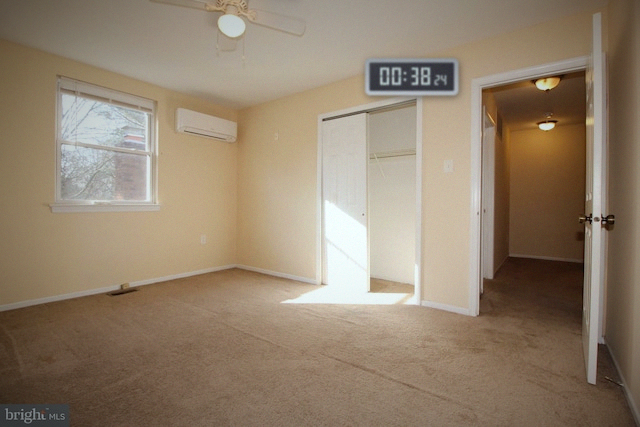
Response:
0.38
